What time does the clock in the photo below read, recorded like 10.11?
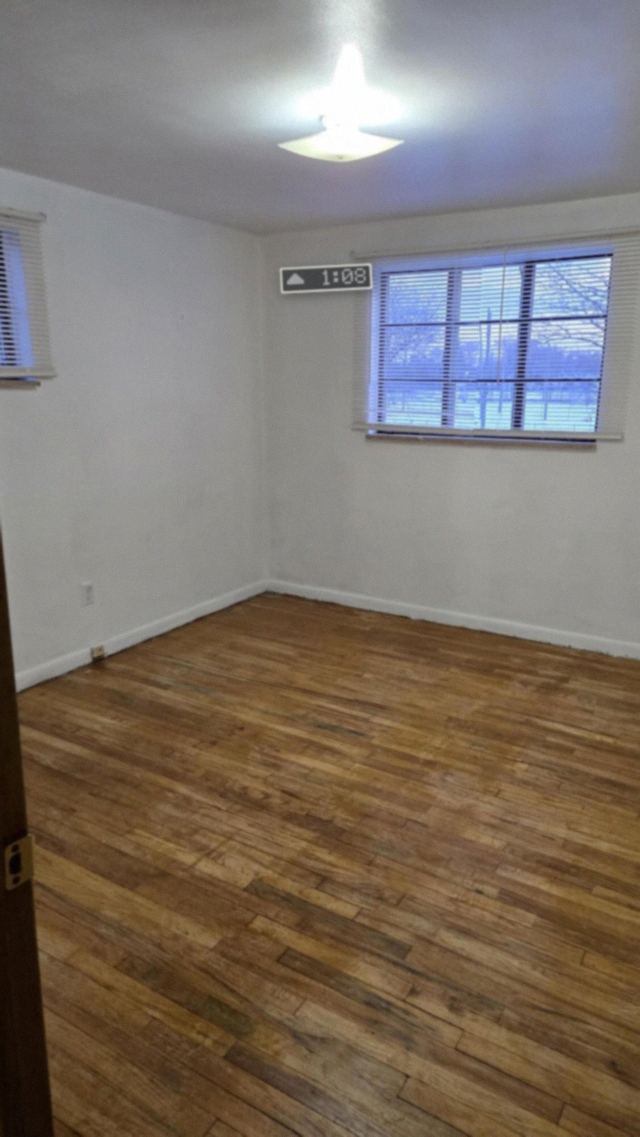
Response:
1.08
